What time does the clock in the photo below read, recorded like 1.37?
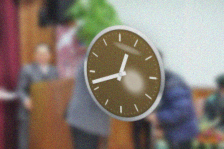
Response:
12.42
